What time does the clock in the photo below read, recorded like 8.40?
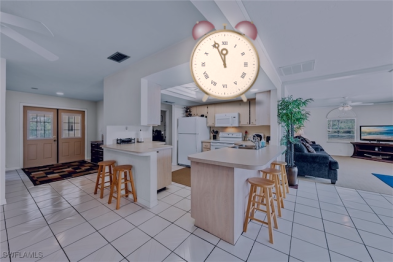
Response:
11.56
